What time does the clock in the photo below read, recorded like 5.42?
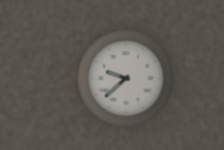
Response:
9.38
